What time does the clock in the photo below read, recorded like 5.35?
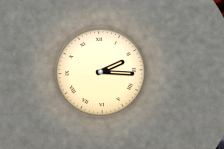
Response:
2.16
